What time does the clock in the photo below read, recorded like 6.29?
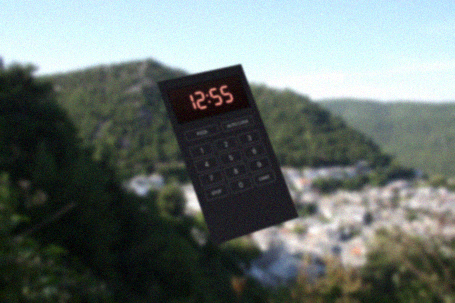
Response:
12.55
